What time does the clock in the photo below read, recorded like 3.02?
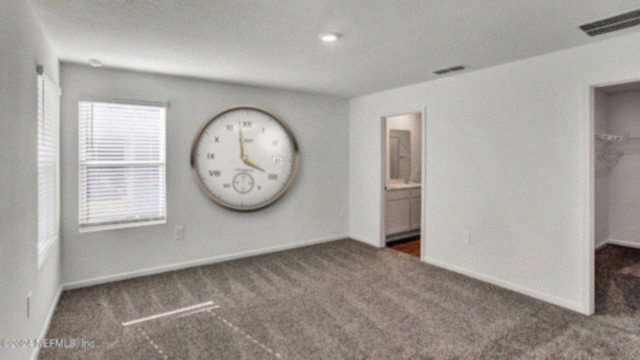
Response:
3.58
